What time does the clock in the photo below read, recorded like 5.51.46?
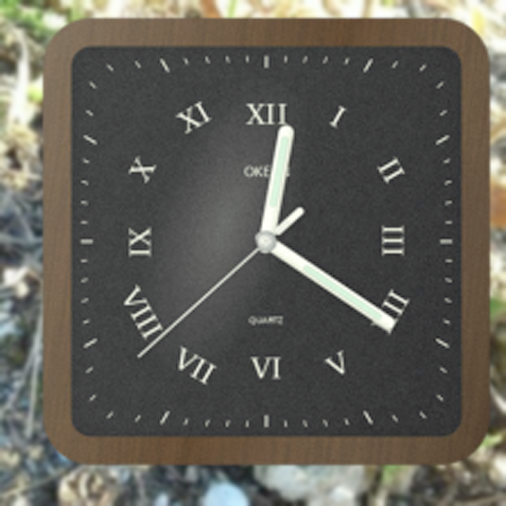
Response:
12.20.38
